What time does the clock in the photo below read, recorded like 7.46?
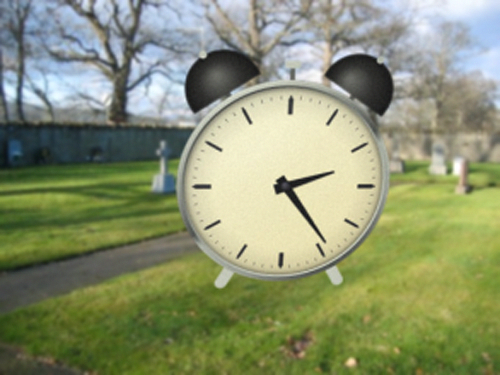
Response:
2.24
